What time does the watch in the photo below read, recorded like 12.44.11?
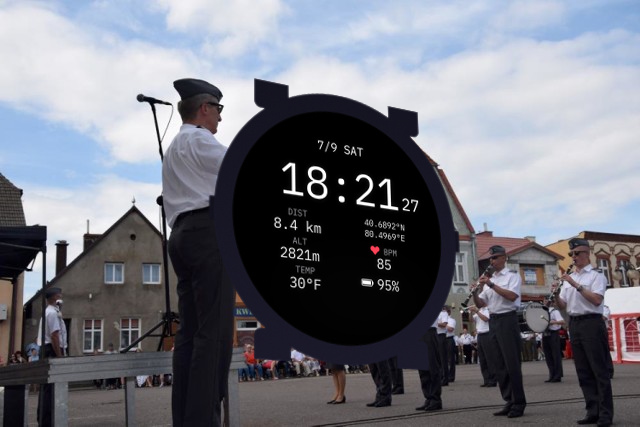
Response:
18.21.27
